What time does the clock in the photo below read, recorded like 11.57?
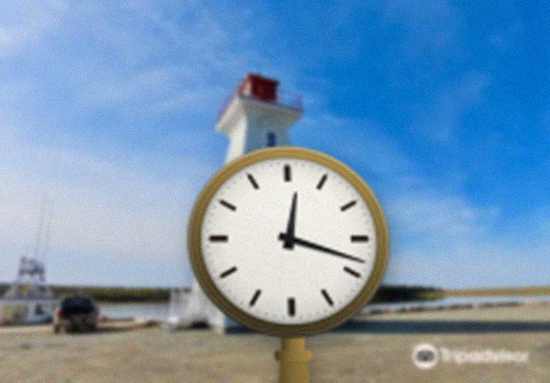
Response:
12.18
